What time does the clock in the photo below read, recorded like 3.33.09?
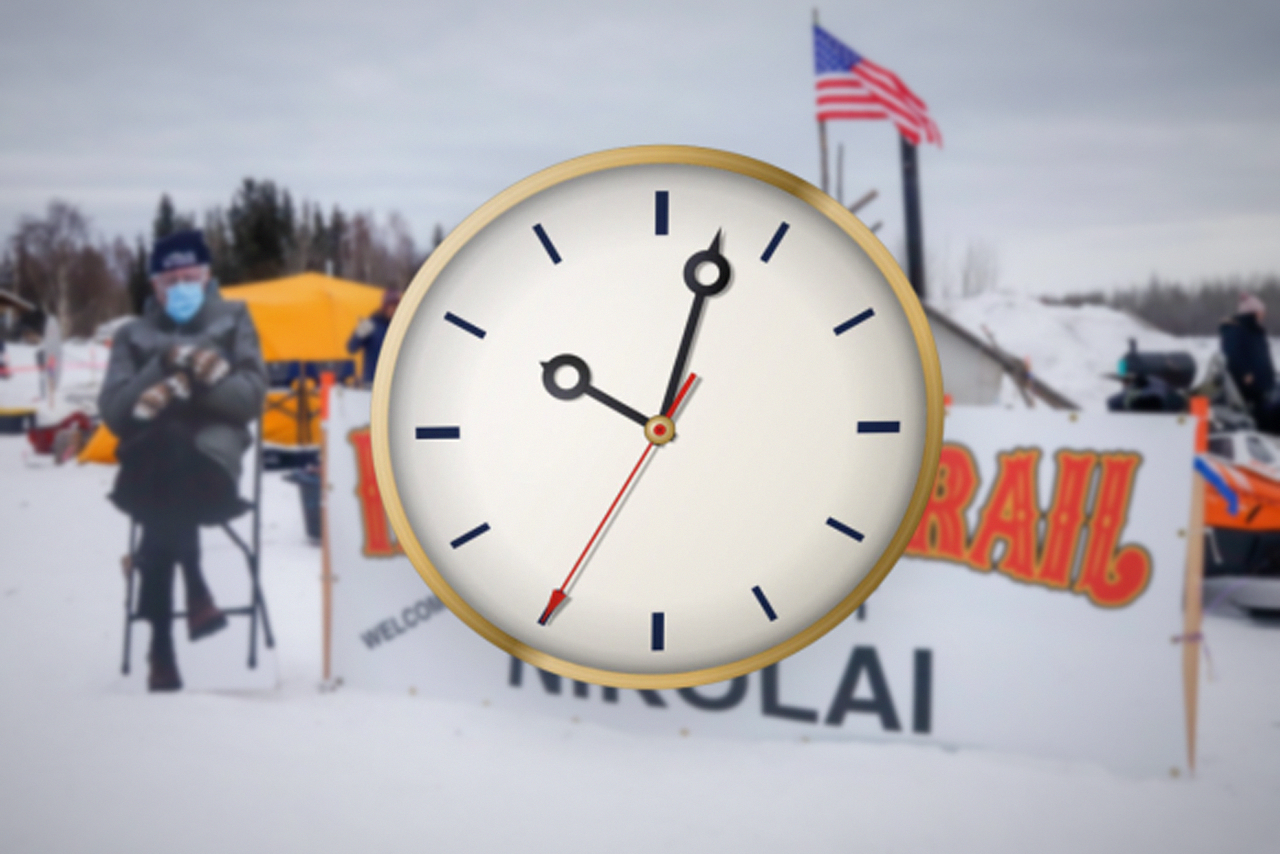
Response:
10.02.35
